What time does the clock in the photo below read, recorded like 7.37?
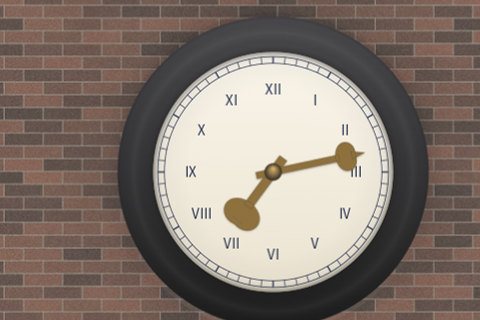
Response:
7.13
